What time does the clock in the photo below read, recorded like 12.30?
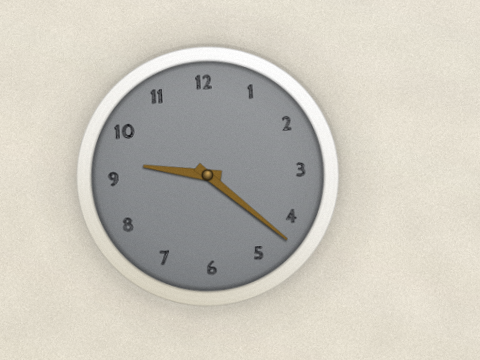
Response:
9.22
